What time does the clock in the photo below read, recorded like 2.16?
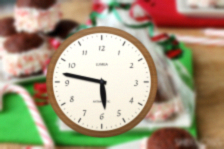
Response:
5.47
